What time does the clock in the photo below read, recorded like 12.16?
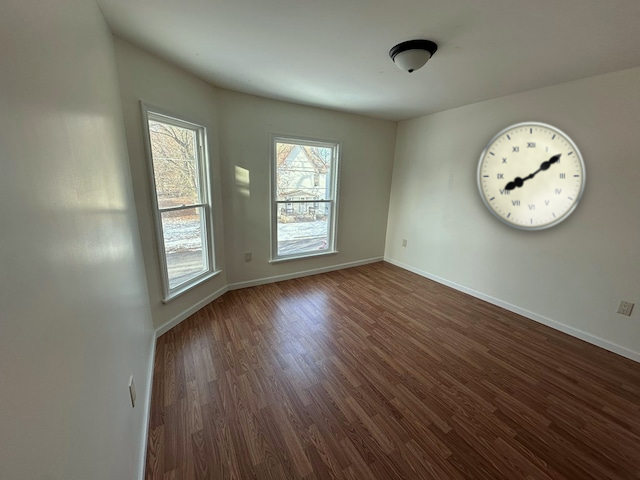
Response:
8.09
